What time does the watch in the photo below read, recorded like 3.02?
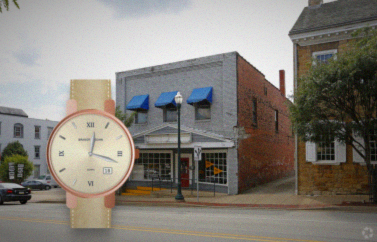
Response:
12.18
